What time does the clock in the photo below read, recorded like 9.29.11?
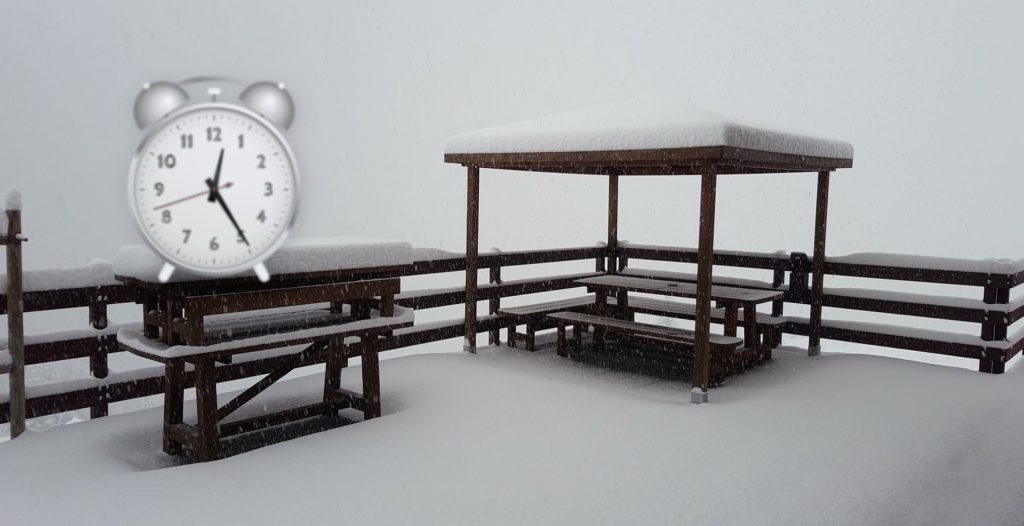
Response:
12.24.42
